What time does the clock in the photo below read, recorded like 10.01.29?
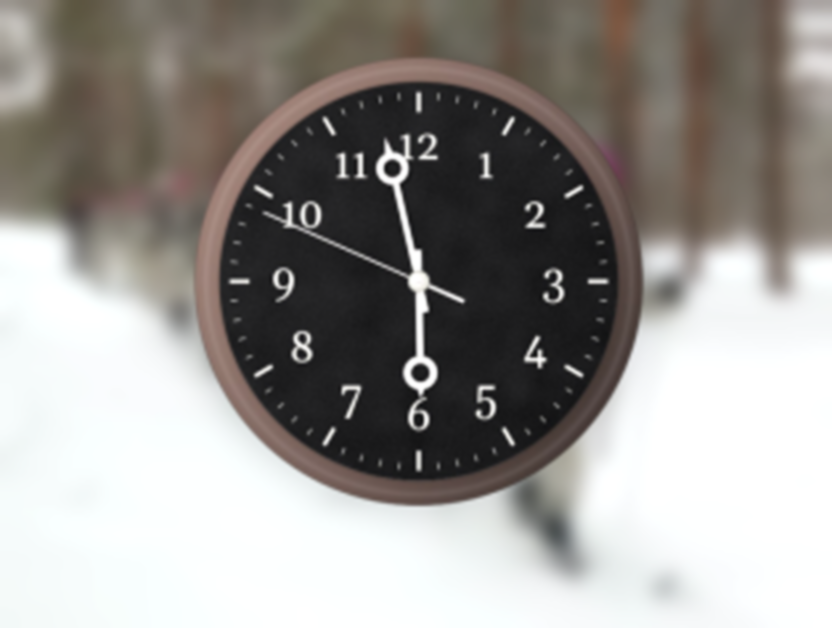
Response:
5.57.49
